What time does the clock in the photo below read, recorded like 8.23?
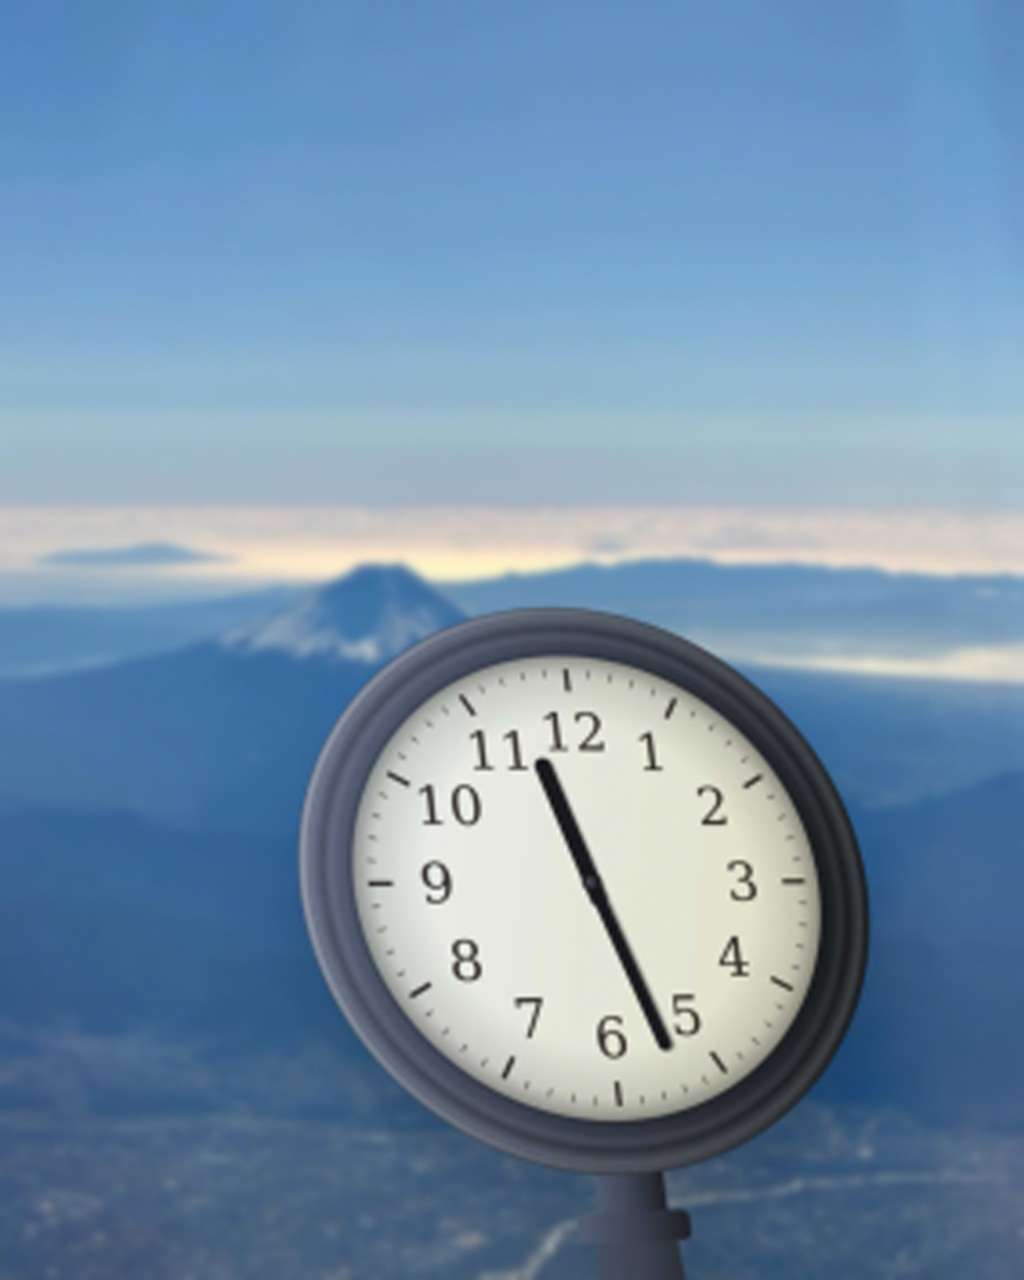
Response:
11.27
